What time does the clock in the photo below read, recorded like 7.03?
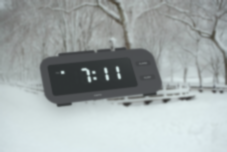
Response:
7.11
